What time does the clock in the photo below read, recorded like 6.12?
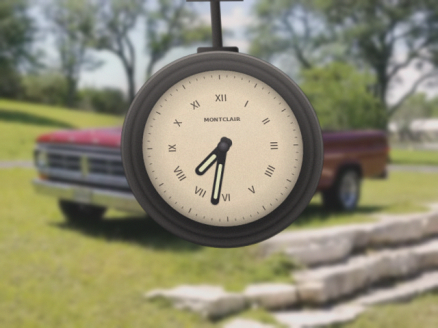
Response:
7.32
